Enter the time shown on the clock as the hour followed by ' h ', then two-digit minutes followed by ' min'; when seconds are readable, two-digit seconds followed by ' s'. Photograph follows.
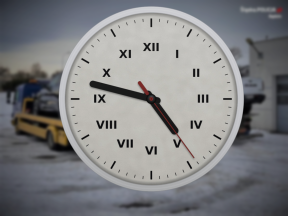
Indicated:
4 h 47 min 24 s
